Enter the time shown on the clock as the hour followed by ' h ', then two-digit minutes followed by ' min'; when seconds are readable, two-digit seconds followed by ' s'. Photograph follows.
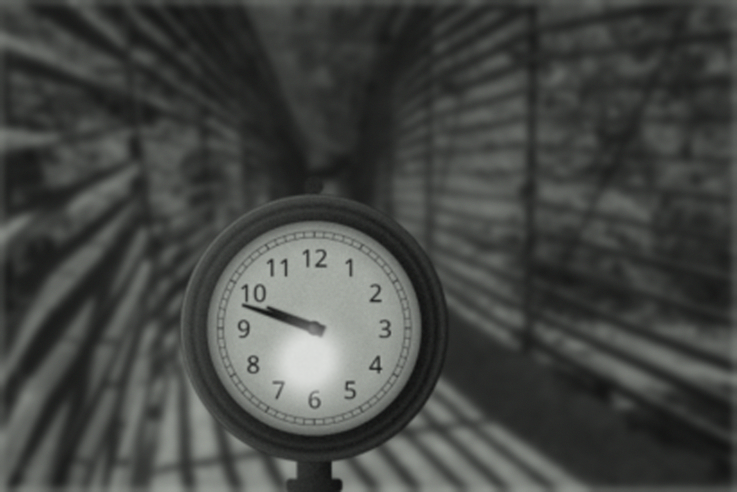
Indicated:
9 h 48 min
